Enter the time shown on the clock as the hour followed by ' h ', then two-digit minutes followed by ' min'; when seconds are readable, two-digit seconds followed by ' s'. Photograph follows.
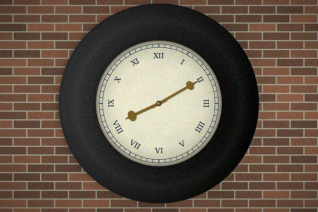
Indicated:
8 h 10 min
